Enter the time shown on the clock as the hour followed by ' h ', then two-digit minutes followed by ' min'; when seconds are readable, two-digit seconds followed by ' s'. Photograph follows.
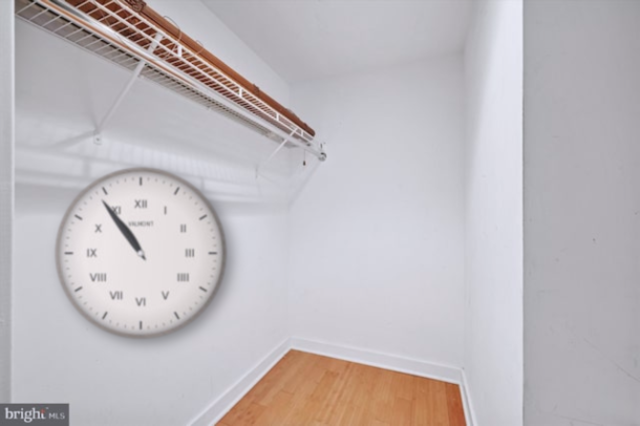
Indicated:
10 h 54 min
